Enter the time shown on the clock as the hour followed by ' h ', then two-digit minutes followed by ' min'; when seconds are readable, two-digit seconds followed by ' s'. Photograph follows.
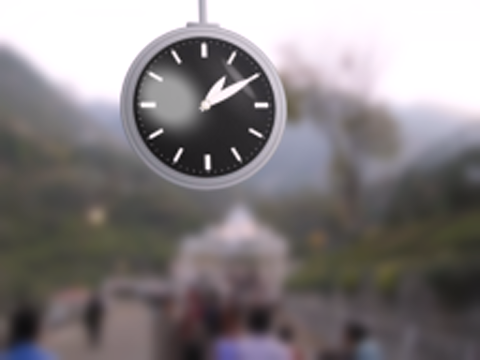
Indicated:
1 h 10 min
